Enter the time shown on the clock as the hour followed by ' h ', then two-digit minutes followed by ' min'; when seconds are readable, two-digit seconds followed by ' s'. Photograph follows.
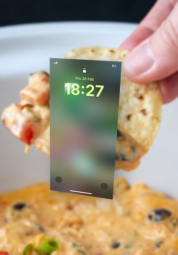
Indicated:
18 h 27 min
